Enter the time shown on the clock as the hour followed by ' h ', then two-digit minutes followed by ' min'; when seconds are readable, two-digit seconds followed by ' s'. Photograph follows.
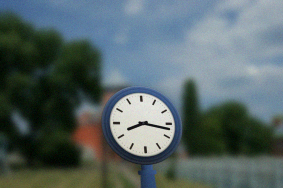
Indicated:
8 h 17 min
